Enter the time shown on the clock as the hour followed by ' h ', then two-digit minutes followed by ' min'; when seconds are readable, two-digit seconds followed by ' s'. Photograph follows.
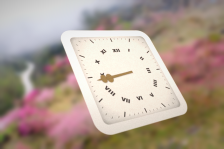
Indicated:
8 h 44 min
